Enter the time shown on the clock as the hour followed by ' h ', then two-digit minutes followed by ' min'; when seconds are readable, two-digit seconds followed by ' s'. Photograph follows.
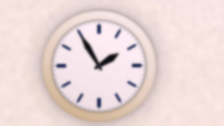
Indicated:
1 h 55 min
